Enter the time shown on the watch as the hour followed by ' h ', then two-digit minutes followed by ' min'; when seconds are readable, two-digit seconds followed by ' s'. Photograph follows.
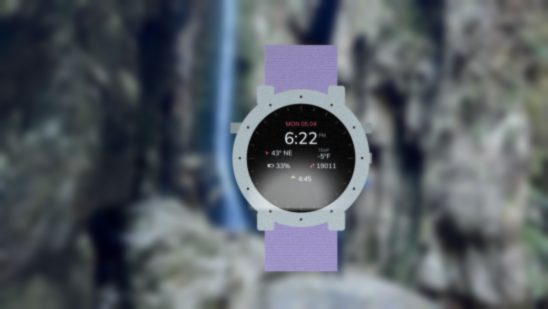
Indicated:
6 h 22 min
